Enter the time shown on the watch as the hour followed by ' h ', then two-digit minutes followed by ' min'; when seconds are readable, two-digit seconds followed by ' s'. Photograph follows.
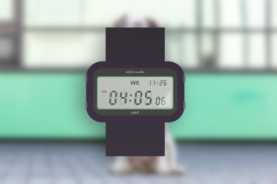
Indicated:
4 h 05 min 06 s
